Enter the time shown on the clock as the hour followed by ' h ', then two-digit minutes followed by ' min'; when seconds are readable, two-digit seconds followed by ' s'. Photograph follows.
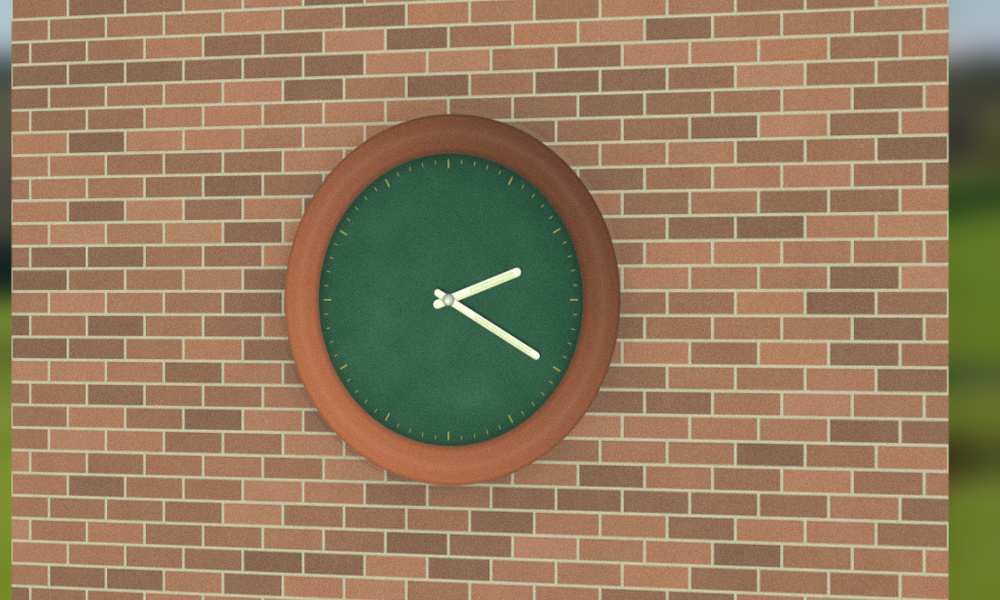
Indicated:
2 h 20 min
